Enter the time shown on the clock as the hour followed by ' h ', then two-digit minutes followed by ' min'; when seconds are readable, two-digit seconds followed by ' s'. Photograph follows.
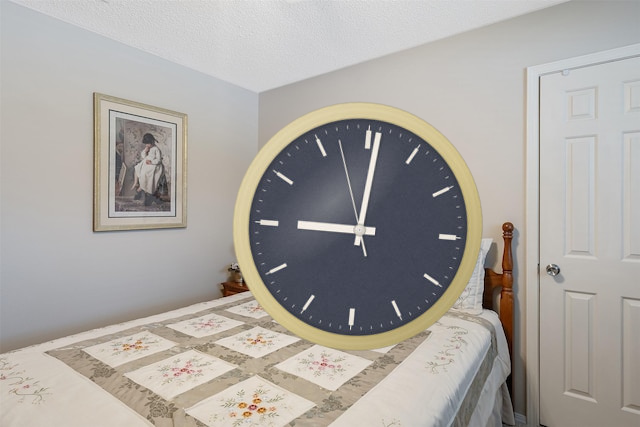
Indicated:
9 h 00 min 57 s
